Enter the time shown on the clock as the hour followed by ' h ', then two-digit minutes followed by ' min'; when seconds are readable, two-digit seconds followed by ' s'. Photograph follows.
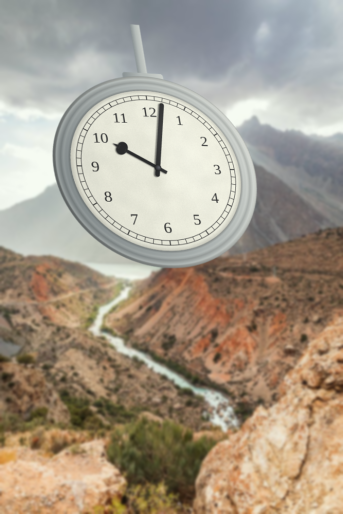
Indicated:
10 h 02 min
